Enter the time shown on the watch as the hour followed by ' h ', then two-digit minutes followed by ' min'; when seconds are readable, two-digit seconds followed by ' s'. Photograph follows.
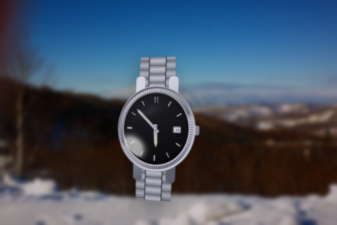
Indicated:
5 h 52 min
